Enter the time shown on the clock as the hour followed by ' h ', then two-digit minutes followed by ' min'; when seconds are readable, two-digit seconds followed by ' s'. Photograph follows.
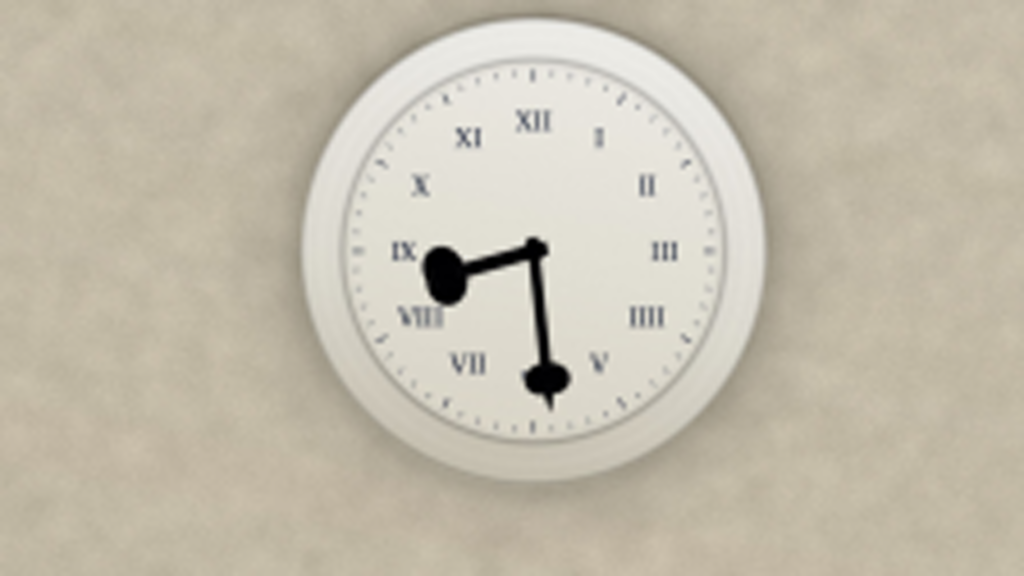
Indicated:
8 h 29 min
